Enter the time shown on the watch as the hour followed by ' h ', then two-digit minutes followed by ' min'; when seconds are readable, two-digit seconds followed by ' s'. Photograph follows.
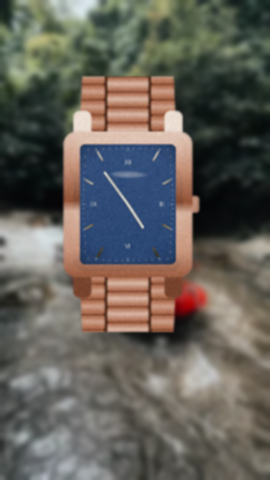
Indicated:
4 h 54 min
